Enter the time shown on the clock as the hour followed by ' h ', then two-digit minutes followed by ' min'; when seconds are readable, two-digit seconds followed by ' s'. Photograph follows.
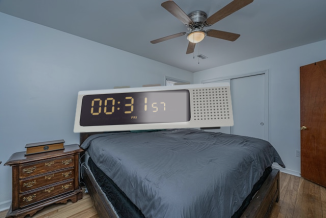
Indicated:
0 h 31 min 57 s
